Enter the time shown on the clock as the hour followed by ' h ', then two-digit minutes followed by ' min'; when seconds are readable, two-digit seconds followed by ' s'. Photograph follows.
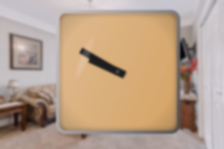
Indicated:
9 h 50 min
